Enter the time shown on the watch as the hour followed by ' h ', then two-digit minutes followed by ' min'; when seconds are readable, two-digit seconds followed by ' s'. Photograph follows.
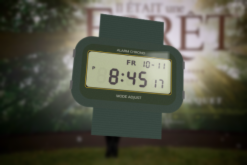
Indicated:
8 h 45 min 17 s
